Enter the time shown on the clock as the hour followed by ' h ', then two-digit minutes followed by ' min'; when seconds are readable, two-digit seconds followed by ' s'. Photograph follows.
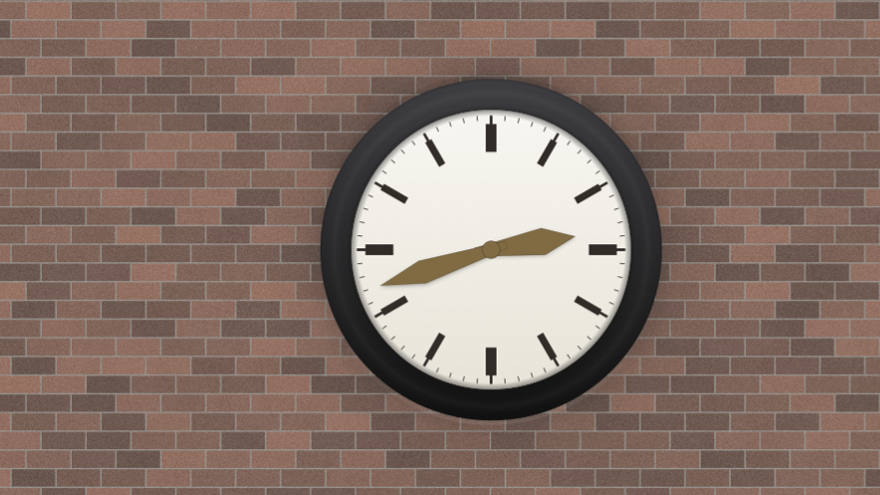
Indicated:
2 h 42 min
